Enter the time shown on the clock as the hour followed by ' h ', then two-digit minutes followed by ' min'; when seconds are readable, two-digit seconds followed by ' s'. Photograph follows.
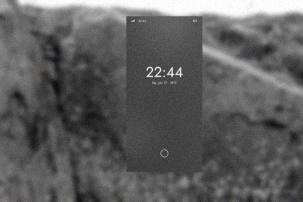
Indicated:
22 h 44 min
